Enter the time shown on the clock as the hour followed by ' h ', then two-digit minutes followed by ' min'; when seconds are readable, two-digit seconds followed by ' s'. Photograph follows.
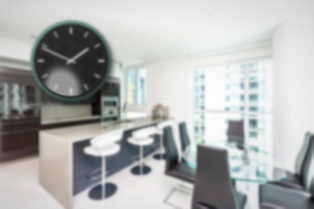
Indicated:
1 h 49 min
